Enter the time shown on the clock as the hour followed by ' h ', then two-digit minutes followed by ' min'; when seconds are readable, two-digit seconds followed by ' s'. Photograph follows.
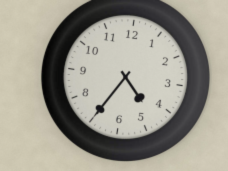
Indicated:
4 h 35 min
